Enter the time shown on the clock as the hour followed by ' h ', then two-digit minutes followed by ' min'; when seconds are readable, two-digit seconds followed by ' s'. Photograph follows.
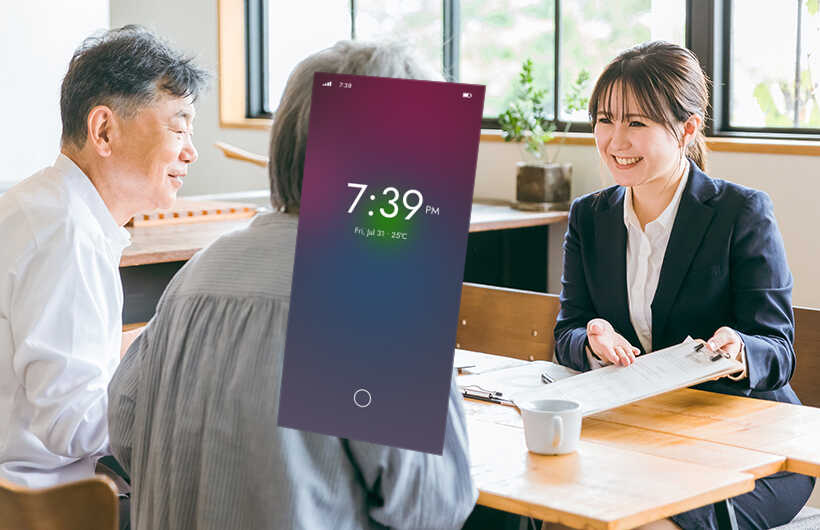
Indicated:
7 h 39 min
